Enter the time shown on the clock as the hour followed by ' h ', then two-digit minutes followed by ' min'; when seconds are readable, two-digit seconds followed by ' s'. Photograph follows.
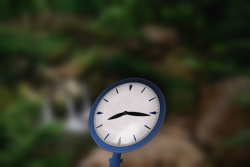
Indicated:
8 h 16 min
